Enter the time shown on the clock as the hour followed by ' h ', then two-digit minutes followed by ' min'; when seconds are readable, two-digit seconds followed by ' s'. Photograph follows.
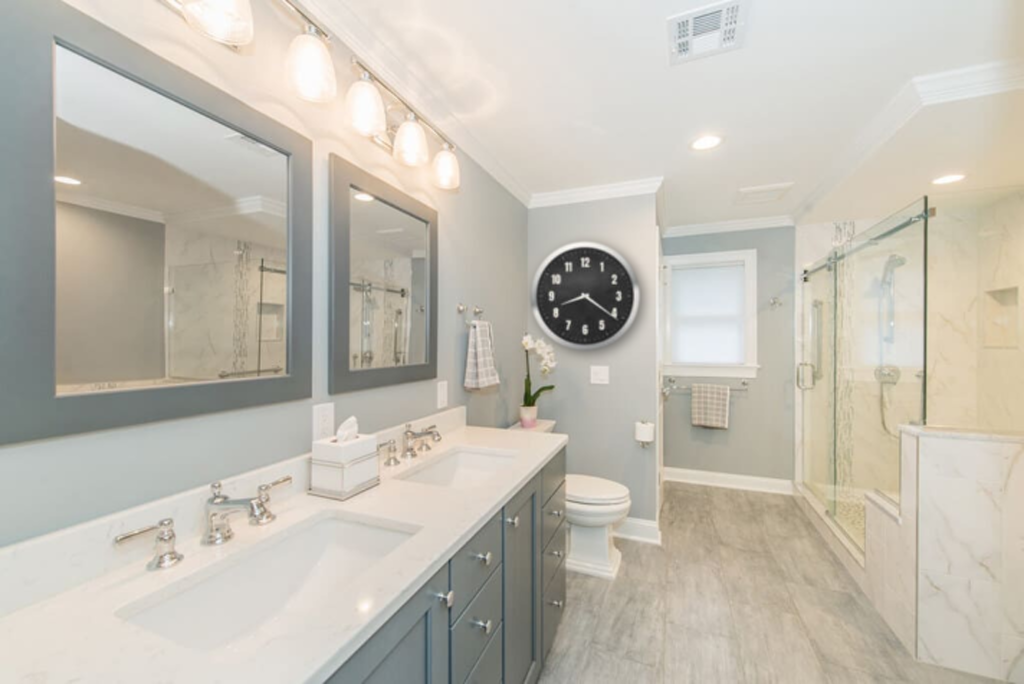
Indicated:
8 h 21 min
